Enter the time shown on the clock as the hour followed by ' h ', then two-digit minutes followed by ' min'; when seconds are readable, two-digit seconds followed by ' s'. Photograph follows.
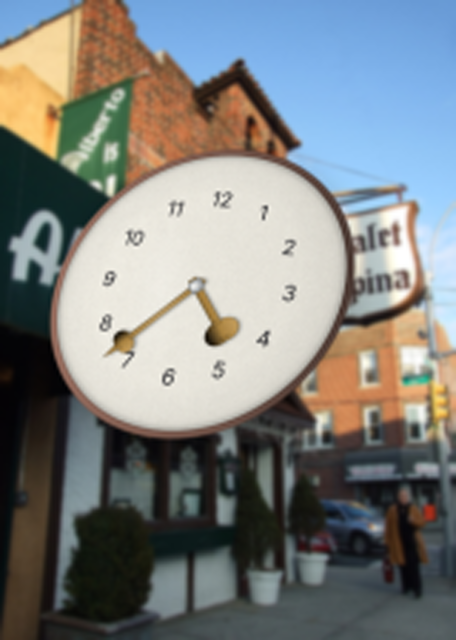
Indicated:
4 h 37 min
